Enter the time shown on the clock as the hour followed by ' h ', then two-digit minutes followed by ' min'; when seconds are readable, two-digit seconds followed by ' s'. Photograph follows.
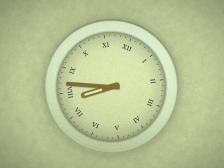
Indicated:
7 h 42 min
